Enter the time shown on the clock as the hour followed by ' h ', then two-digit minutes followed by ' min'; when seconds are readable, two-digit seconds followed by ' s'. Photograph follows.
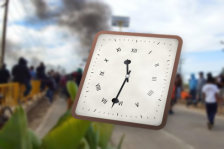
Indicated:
11 h 32 min
